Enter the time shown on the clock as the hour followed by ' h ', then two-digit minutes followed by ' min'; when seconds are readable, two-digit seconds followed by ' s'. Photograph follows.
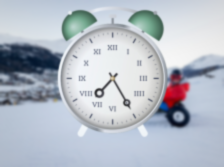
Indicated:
7 h 25 min
